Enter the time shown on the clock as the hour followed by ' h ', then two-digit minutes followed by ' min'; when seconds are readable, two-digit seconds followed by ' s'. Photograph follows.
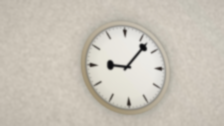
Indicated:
9 h 07 min
